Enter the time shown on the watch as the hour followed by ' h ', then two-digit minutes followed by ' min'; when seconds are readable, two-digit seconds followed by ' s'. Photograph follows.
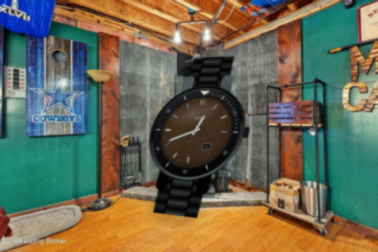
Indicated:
12 h 41 min
